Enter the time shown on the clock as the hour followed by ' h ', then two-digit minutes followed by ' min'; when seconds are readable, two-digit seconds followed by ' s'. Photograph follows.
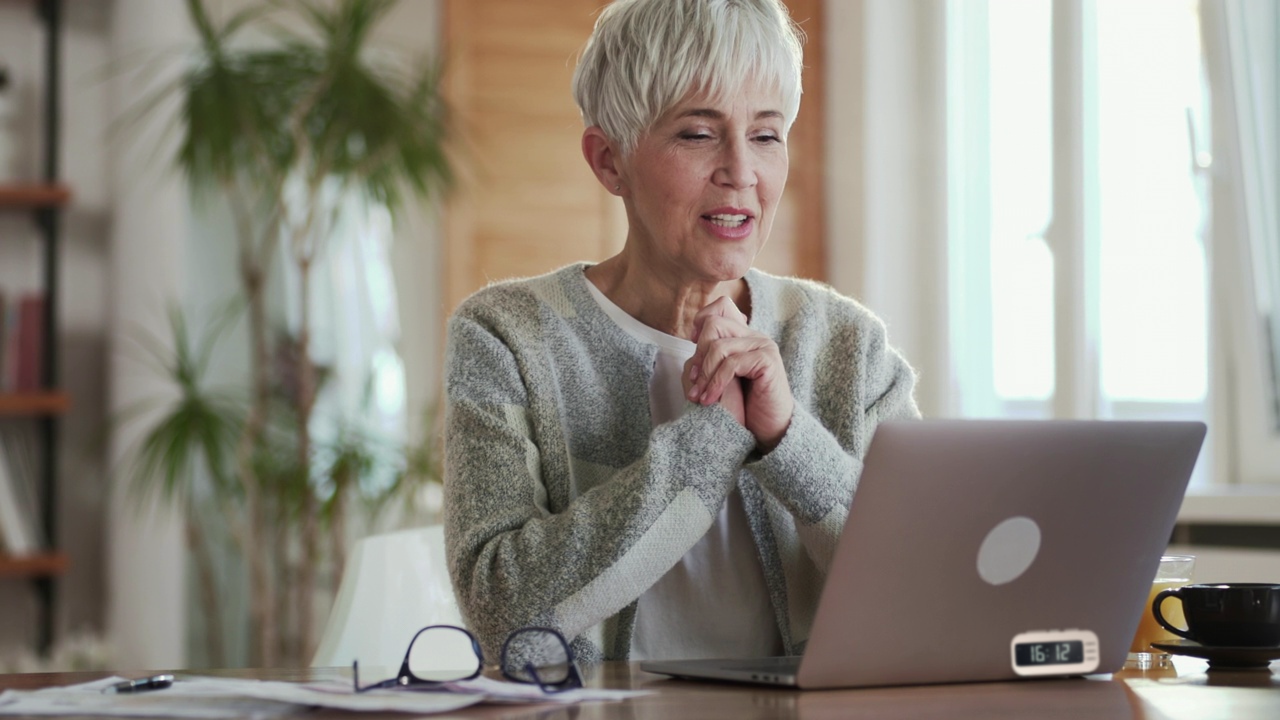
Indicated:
16 h 12 min
